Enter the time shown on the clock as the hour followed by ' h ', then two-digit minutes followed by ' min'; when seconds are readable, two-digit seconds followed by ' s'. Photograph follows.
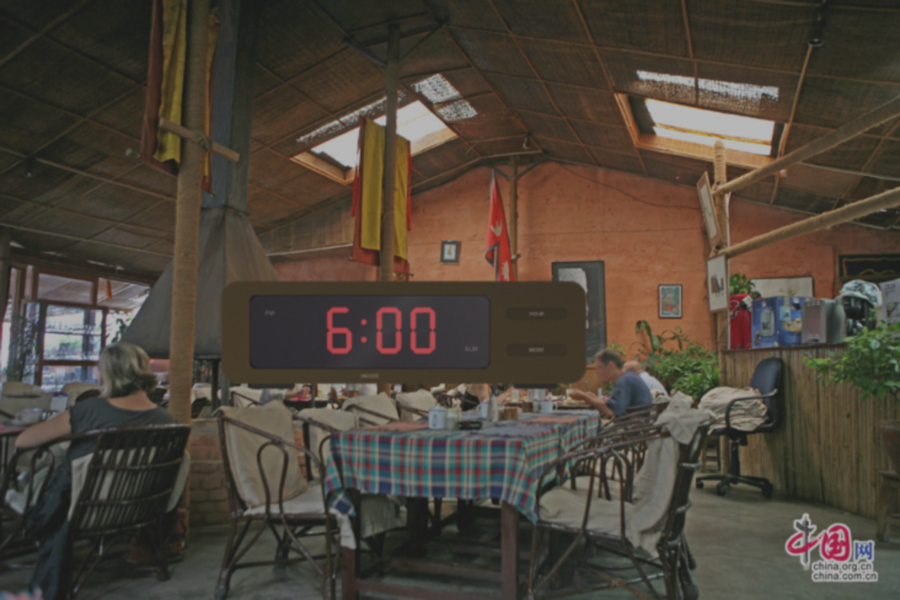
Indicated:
6 h 00 min
